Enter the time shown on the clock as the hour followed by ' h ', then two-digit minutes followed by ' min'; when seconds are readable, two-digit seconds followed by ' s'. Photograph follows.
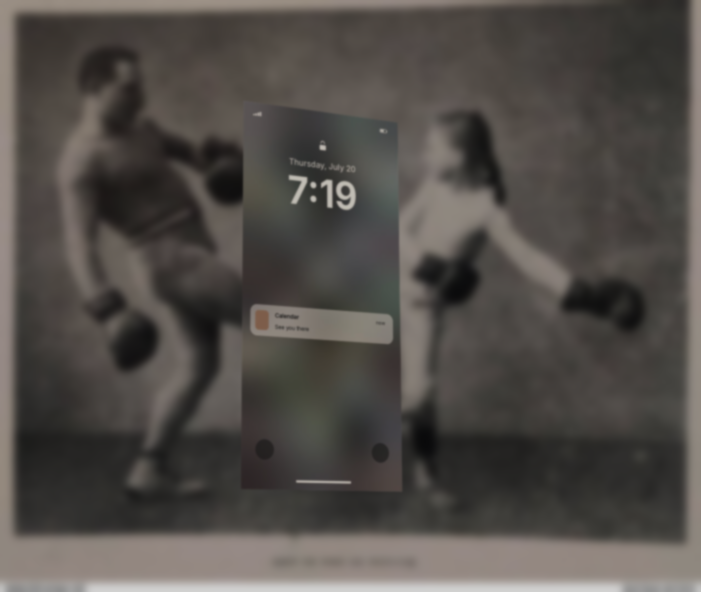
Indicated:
7 h 19 min
